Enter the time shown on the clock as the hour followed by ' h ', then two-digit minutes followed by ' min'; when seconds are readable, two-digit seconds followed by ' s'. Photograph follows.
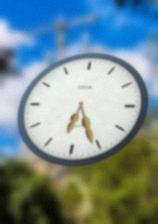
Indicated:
6 h 26 min
